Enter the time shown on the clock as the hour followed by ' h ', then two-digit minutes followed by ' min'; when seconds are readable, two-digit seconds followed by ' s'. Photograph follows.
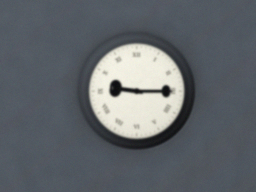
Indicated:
9 h 15 min
